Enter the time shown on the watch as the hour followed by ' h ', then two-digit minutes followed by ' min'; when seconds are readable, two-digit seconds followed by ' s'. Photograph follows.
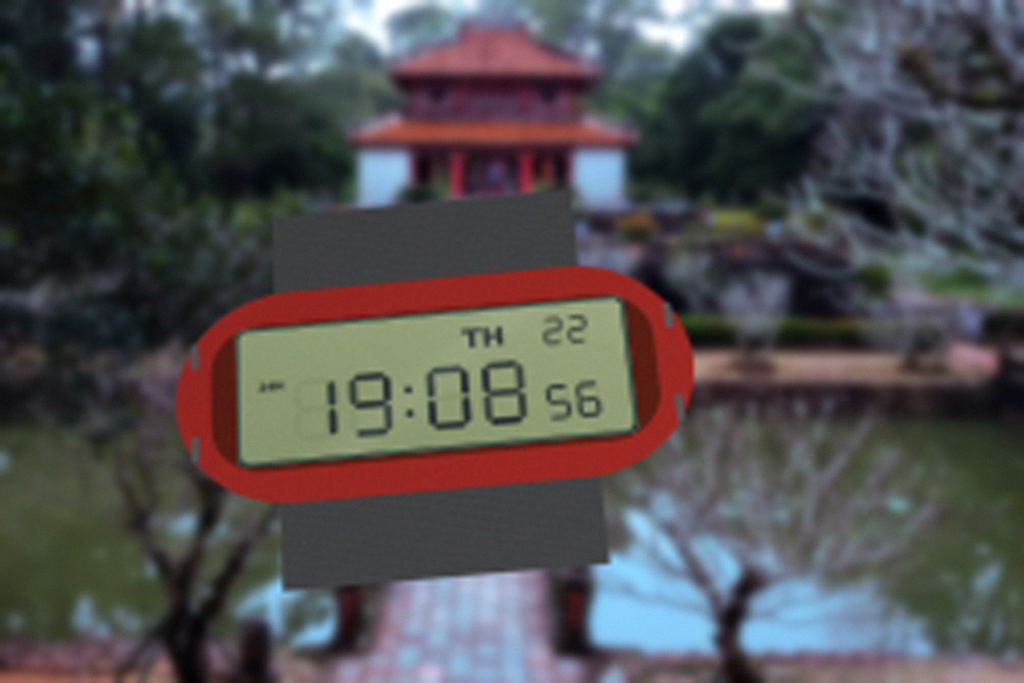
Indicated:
19 h 08 min 56 s
